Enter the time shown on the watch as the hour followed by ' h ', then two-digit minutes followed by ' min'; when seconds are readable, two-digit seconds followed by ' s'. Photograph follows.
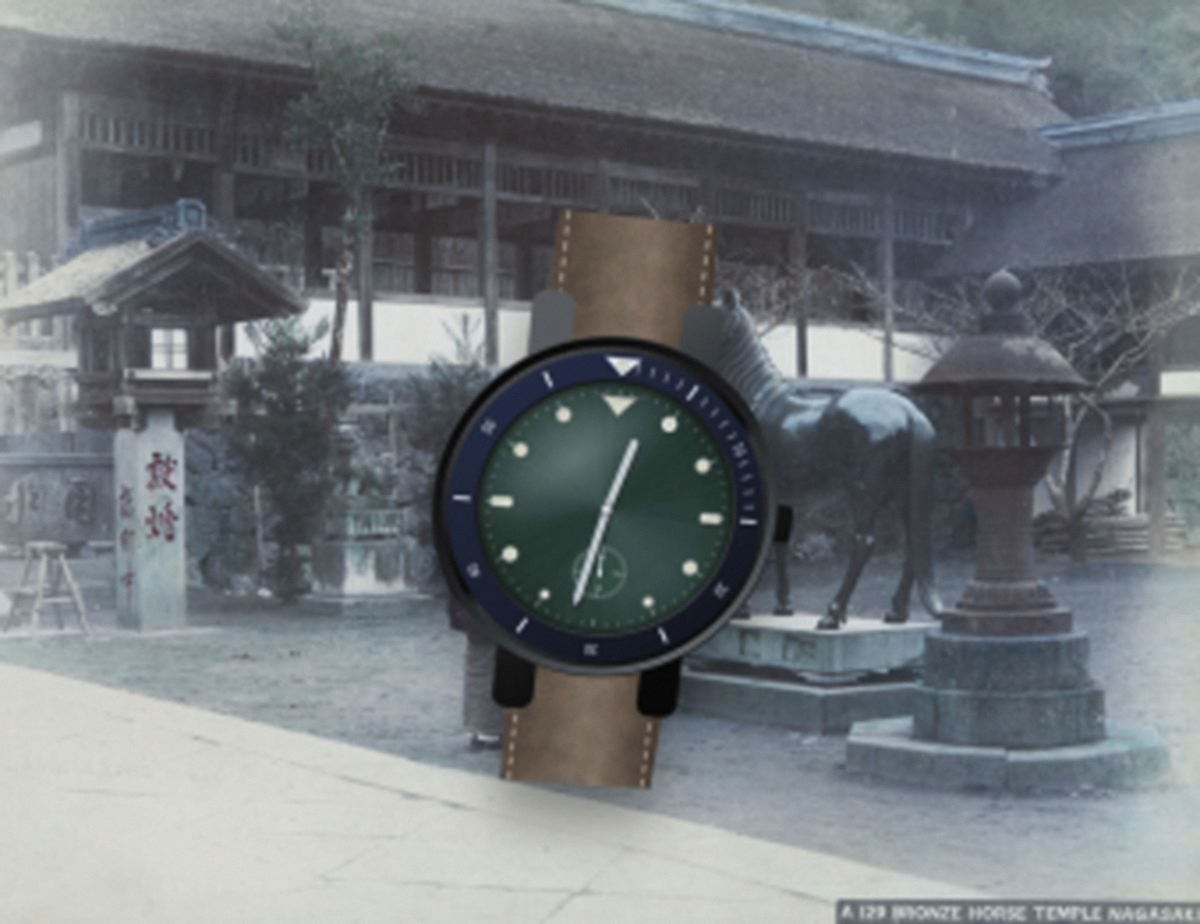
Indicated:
12 h 32 min
